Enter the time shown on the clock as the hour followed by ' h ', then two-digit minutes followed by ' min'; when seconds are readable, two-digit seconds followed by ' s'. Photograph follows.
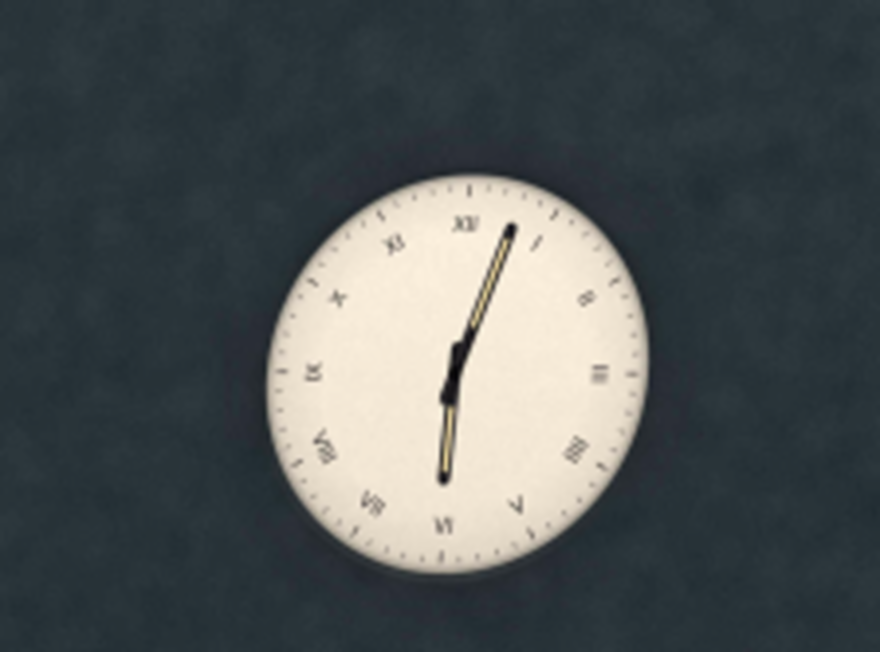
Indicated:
6 h 03 min
